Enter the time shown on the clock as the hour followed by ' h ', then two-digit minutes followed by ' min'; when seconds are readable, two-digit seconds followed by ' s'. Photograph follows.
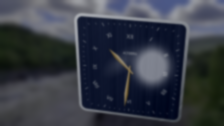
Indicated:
10 h 31 min
